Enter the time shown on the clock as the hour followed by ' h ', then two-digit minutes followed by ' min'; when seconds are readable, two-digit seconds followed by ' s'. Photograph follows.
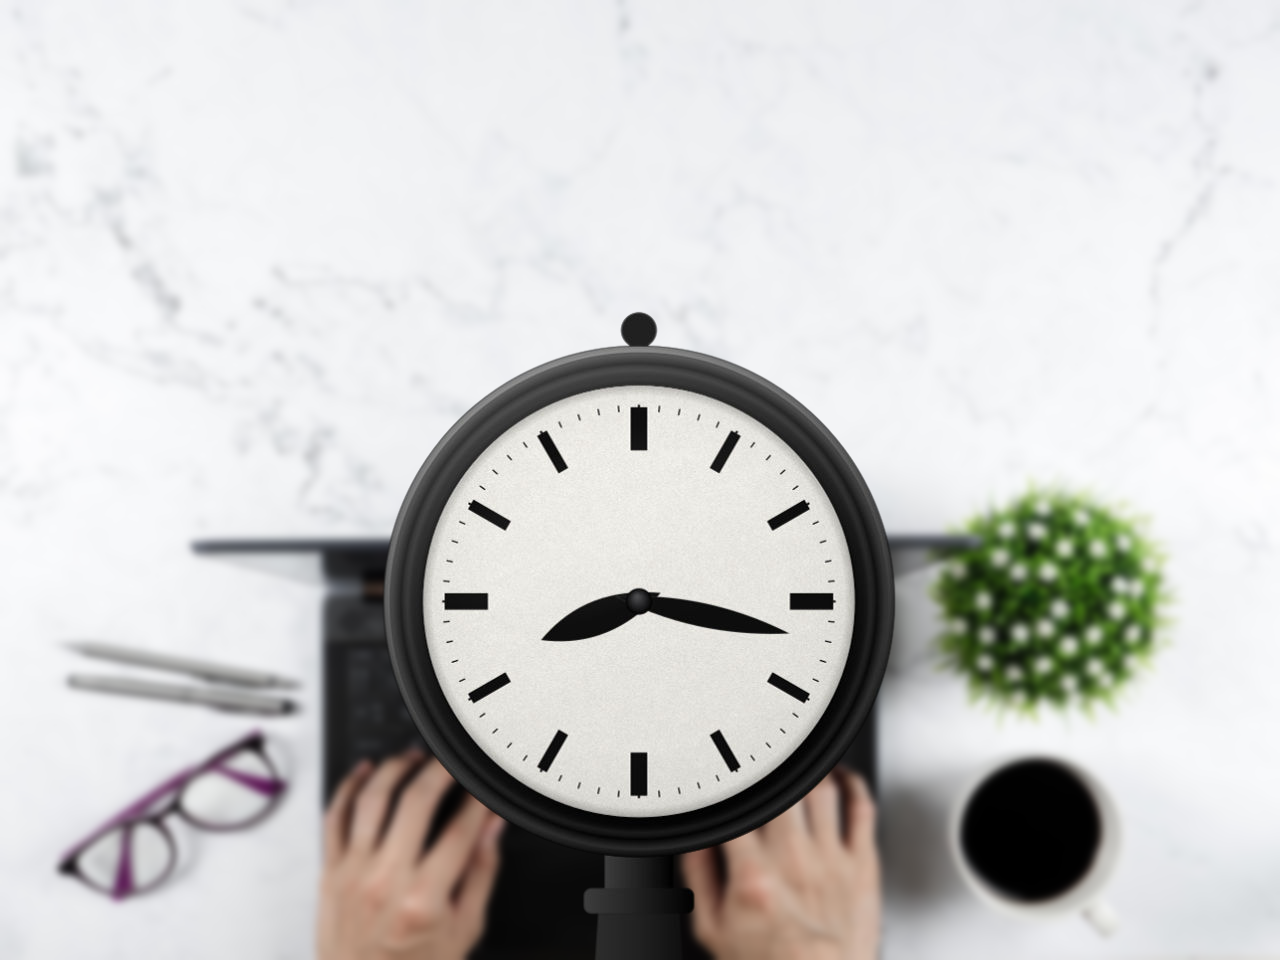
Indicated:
8 h 17 min
